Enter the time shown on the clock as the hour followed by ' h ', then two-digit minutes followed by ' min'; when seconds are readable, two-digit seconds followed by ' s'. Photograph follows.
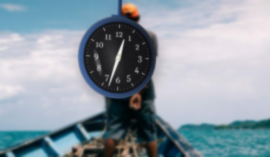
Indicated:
12 h 33 min
